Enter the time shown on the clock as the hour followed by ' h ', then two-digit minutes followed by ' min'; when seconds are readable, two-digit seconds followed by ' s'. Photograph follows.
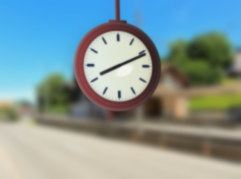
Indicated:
8 h 11 min
